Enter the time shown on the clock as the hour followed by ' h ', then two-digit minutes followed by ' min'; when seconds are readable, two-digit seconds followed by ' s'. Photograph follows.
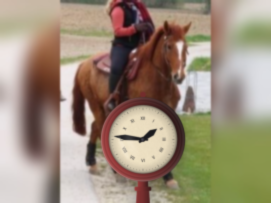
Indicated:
1 h 46 min
